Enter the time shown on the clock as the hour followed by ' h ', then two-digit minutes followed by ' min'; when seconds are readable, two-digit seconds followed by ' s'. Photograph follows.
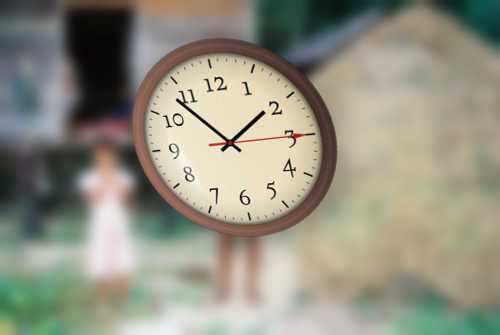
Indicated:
1 h 53 min 15 s
